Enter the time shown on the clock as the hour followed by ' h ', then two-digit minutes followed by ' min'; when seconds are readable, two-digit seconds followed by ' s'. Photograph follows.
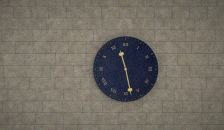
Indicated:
11 h 28 min
